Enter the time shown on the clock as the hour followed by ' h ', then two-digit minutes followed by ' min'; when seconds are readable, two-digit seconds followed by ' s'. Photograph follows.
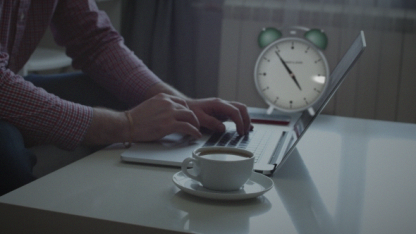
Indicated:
4 h 54 min
